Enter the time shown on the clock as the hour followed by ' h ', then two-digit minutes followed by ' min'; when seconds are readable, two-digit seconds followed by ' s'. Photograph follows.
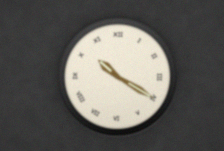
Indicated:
10 h 20 min
